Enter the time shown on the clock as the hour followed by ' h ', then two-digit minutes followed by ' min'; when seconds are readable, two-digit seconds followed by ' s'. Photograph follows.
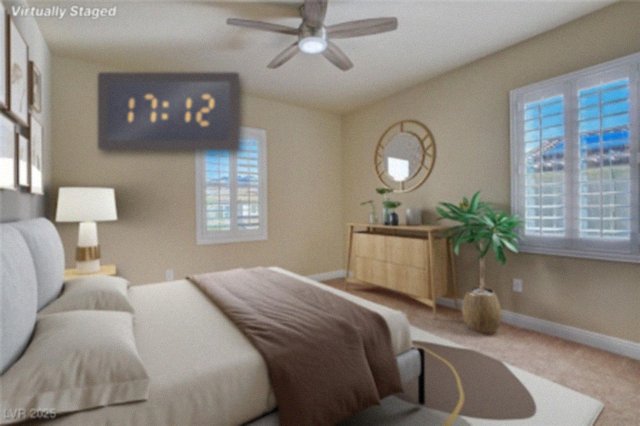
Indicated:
17 h 12 min
